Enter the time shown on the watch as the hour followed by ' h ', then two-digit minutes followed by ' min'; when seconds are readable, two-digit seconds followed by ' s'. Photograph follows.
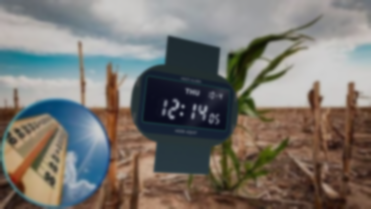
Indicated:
12 h 14 min
